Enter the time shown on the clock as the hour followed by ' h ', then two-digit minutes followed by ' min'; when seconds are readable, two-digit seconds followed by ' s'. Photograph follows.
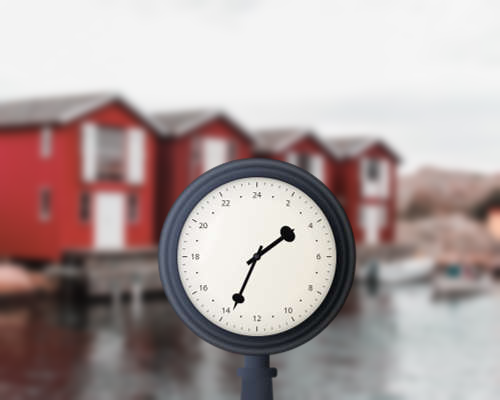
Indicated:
3 h 34 min
